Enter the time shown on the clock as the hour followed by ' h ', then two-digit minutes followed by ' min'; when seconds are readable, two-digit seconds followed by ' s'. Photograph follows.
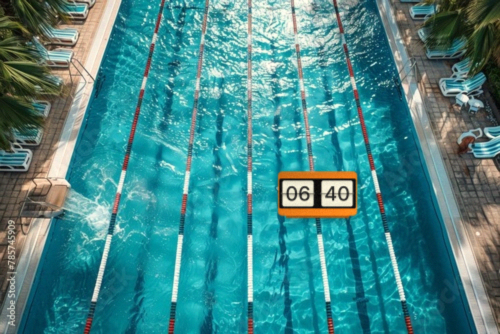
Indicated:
6 h 40 min
